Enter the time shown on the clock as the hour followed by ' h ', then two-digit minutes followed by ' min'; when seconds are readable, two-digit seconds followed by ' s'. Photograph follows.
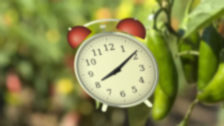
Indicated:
8 h 09 min
